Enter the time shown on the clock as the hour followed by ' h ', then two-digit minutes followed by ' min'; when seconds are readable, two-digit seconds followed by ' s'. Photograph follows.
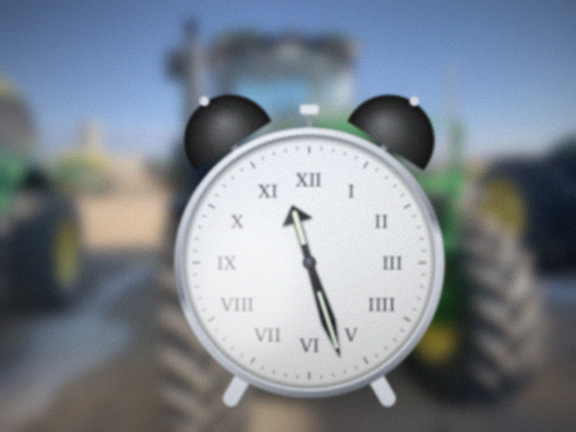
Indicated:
11 h 27 min
